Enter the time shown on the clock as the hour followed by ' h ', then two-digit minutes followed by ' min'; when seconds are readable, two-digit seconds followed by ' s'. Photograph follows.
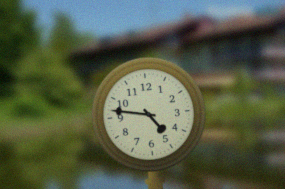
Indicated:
4 h 47 min
